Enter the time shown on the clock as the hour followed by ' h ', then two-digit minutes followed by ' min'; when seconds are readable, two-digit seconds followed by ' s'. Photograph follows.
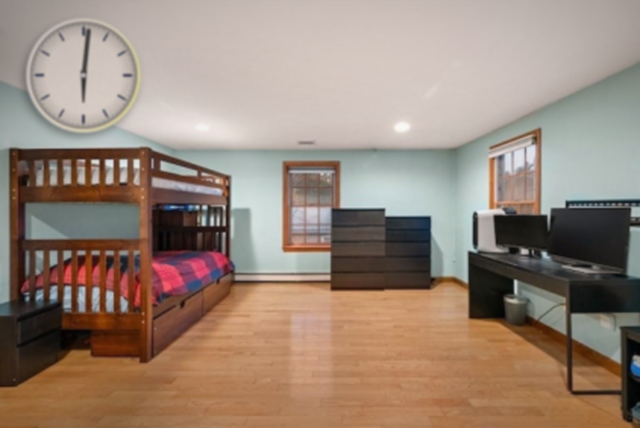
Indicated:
6 h 01 min
